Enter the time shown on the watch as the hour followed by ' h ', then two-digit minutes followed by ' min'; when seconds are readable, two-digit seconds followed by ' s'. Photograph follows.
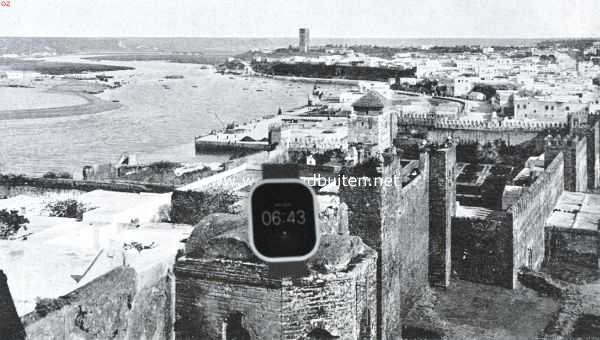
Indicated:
6 h 43 min
